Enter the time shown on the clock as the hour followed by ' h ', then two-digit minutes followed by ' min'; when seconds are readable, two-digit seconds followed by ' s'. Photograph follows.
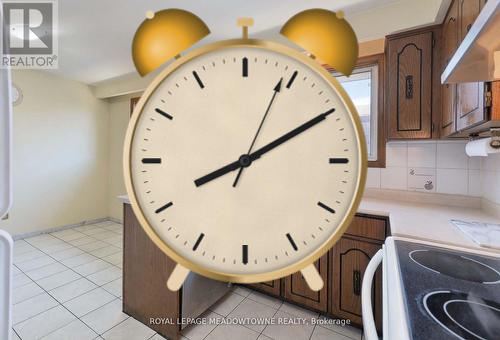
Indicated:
8 h 10 min 04 s
